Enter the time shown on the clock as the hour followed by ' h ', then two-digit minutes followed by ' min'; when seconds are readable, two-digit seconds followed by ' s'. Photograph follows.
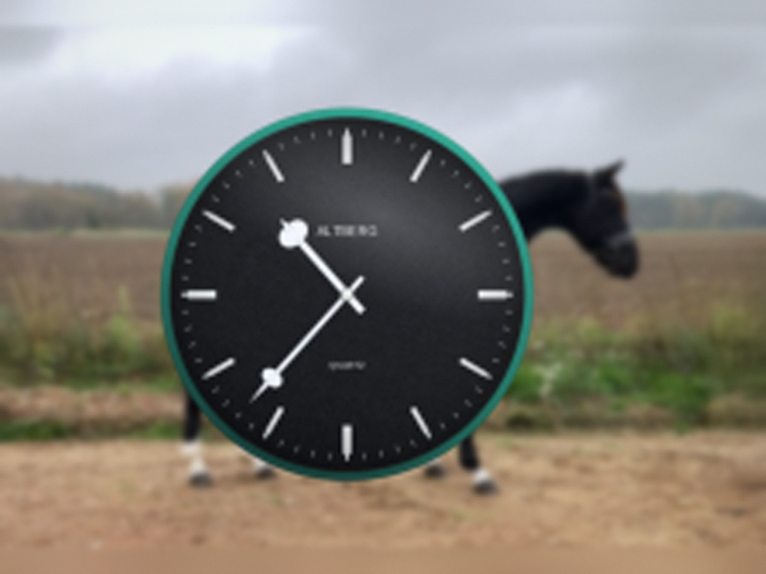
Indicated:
10 h 37 min
